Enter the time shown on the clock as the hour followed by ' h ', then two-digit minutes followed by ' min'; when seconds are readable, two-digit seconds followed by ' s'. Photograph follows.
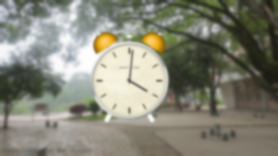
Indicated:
4 h 01 min
